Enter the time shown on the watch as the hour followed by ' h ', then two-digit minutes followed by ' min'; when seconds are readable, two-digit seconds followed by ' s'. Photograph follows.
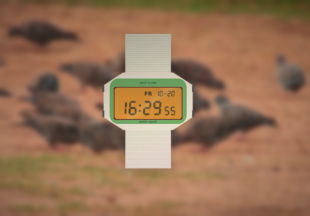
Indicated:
16 h 29 min 55 s
